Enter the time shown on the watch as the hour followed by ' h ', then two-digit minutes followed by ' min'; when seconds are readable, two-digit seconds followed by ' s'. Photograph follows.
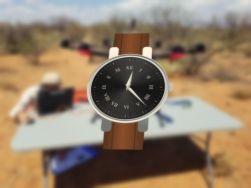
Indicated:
12 h 23 min
